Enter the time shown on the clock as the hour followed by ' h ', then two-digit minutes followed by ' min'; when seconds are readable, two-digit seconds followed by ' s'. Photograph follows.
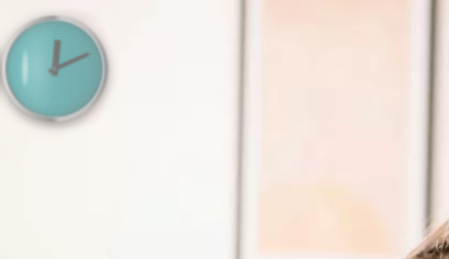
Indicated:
12 h 11 min
